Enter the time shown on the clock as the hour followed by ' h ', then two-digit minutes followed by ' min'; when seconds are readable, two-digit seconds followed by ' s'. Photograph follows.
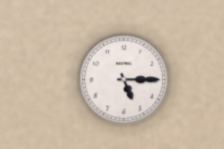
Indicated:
5 h 15 min
